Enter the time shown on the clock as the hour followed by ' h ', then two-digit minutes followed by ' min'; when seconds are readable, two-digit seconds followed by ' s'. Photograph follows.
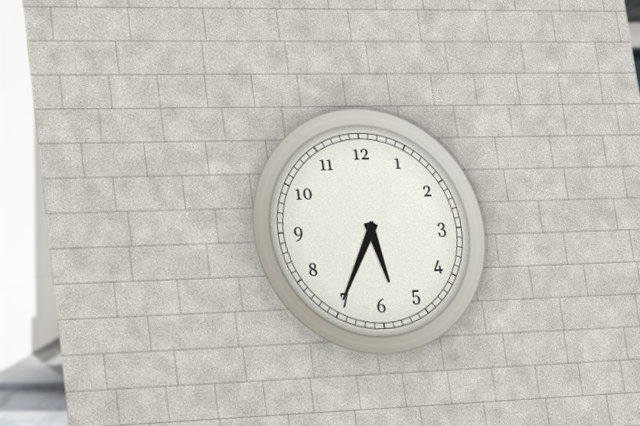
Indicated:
5 h 35 min
